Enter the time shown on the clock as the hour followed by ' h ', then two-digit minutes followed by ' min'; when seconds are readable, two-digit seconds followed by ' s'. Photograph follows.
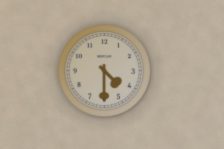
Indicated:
4 h 30 min
